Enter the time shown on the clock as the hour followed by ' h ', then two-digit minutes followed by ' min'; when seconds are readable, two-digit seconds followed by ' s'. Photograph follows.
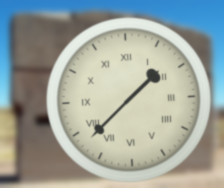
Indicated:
1 h 38 min
